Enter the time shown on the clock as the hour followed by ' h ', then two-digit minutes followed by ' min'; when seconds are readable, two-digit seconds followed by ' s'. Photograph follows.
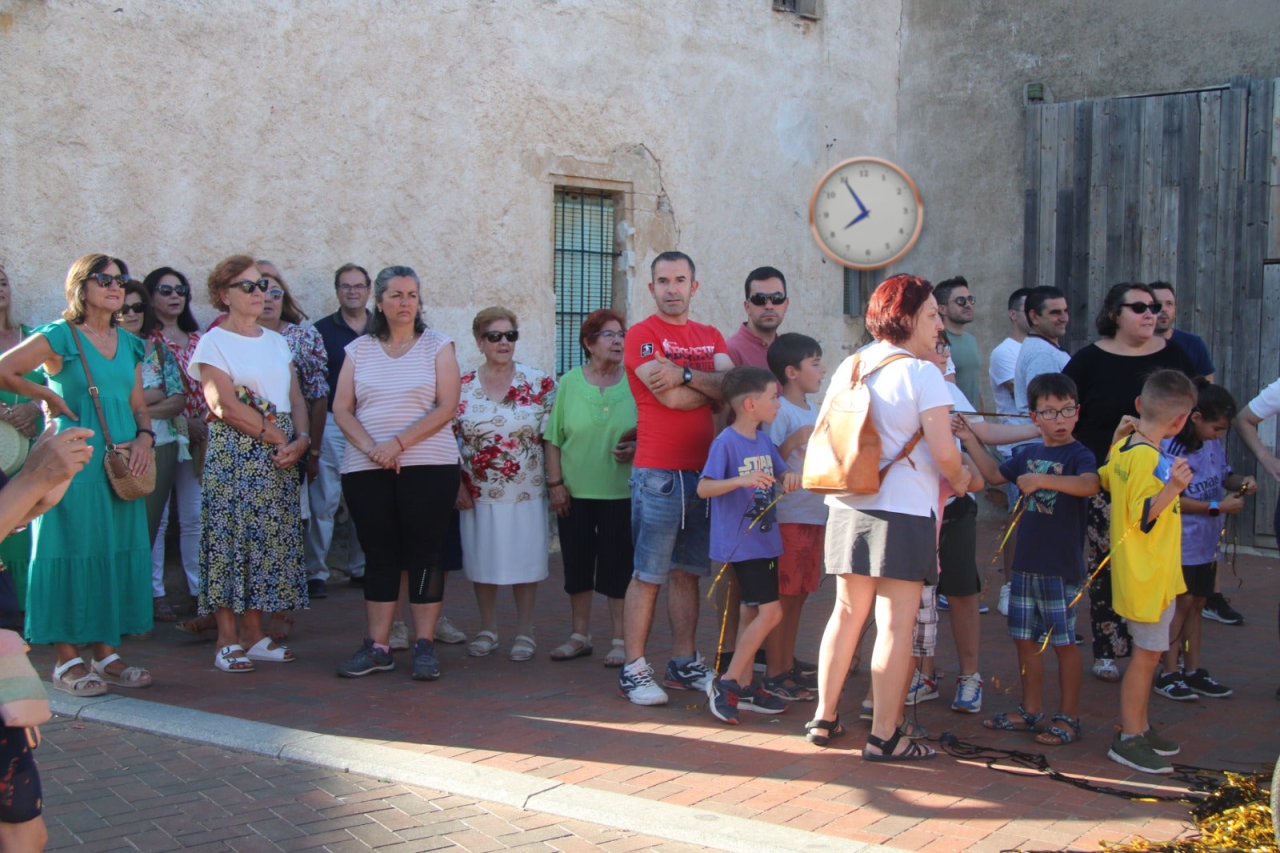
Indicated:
7 h 55 min
